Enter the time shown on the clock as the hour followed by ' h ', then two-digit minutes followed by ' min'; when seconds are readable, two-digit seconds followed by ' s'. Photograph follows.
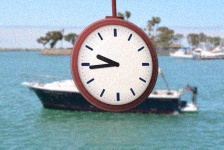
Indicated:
9 h 44 min
